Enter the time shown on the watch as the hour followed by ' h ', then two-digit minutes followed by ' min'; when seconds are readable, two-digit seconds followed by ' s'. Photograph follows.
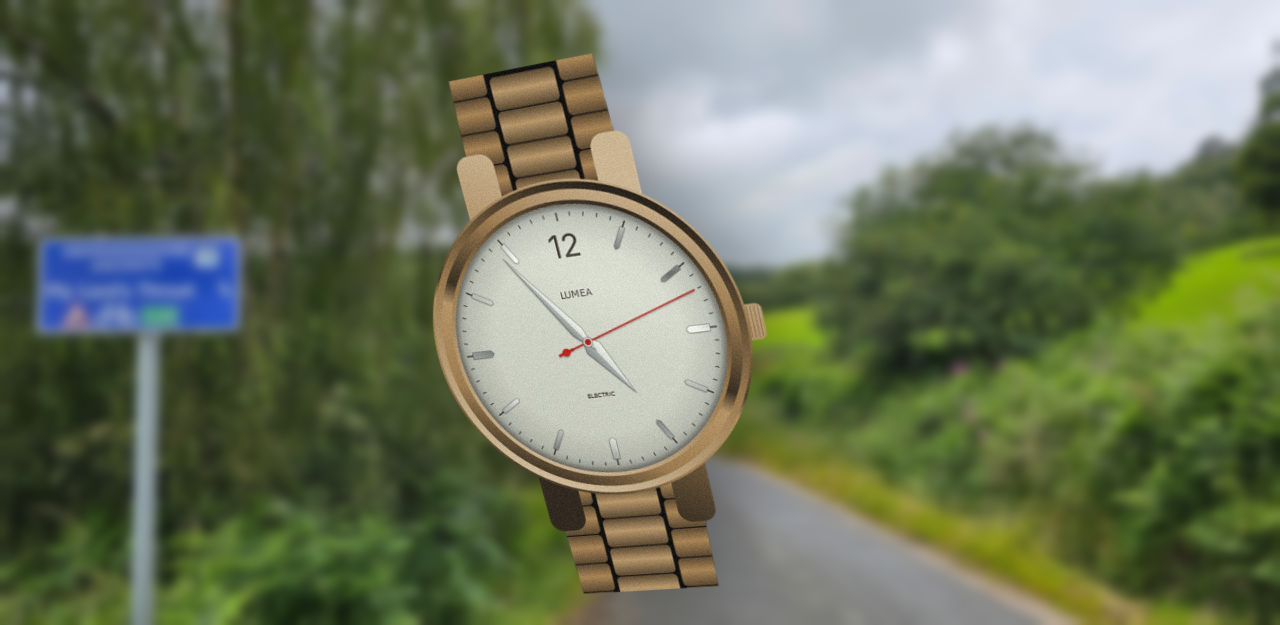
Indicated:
4 h 54 min 12 s
